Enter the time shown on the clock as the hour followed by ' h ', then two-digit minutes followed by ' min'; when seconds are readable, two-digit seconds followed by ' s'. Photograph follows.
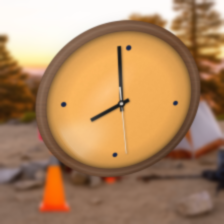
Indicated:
7 h 58 min 28 s
